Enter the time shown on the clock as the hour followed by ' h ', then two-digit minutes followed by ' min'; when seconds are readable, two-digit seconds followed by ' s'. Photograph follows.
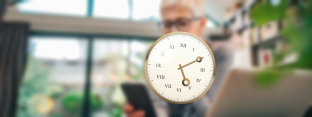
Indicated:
5 h 10 min
